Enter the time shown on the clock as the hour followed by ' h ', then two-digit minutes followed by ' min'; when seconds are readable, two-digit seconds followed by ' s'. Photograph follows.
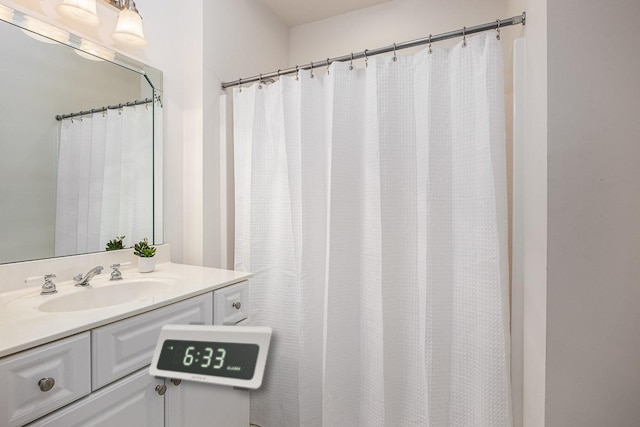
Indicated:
6 h 33 min
